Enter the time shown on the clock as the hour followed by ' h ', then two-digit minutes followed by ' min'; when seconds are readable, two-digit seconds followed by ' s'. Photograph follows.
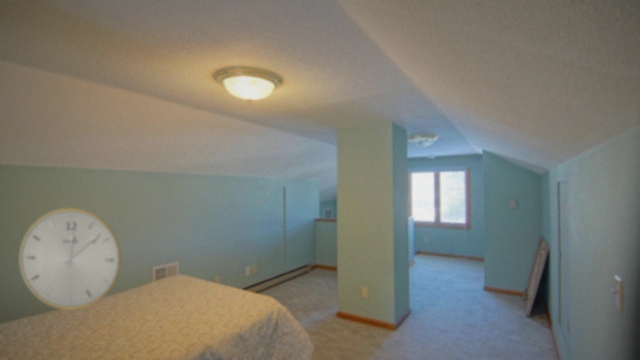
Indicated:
12 h 08 min
